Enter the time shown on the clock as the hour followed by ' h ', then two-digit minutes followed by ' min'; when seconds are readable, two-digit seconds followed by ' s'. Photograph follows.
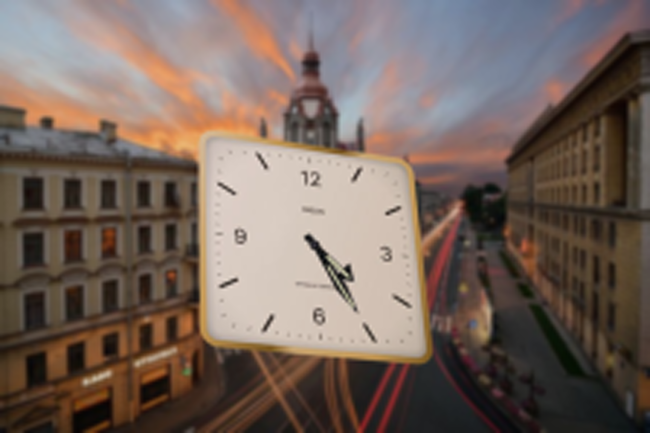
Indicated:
4 h 25 min
